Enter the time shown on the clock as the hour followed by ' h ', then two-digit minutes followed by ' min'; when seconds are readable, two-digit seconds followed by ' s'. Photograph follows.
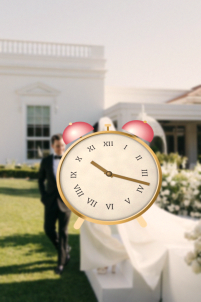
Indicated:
10 h 18 min
